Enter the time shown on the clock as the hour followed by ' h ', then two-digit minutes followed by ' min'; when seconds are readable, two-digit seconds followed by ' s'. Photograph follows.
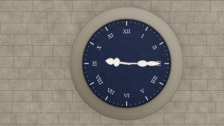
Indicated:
9 h 15 min
